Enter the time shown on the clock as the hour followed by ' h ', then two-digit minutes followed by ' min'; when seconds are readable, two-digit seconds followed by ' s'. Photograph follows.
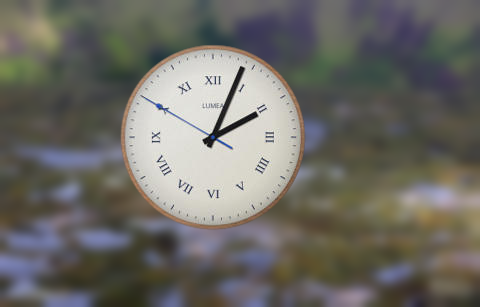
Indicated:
2 h 03 min 50 s
